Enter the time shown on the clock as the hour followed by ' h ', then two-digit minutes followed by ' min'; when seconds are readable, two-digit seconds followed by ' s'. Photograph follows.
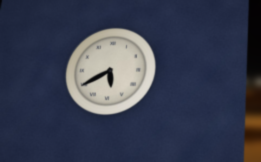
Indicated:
5 h 40 min
